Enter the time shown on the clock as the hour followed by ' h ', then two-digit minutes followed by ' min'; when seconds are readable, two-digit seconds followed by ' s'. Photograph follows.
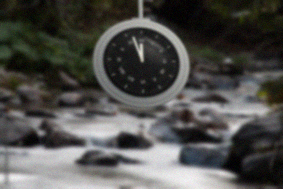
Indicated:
11 h 57 min
